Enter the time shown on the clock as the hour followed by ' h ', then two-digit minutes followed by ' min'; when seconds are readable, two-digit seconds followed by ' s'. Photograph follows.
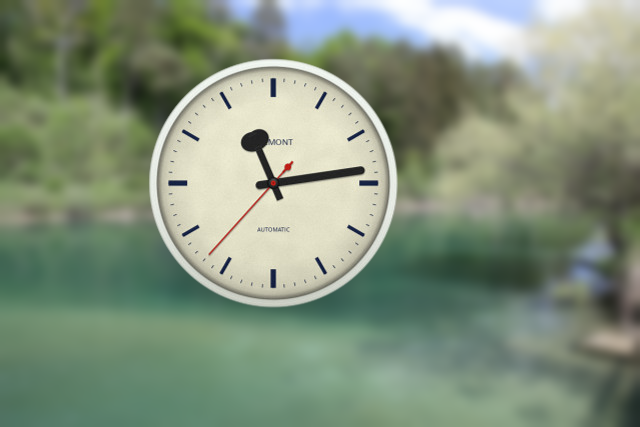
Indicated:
11 h 13 min 37 s
